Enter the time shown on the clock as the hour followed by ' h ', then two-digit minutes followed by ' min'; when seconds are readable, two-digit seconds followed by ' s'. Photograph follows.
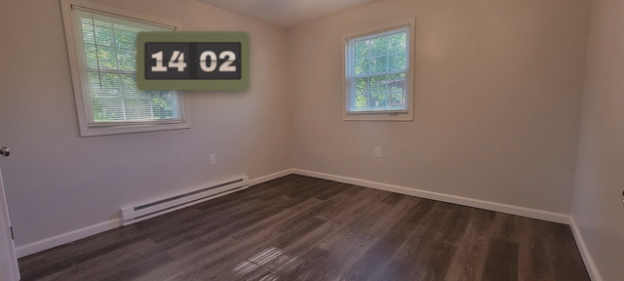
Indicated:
14 h 02 min
